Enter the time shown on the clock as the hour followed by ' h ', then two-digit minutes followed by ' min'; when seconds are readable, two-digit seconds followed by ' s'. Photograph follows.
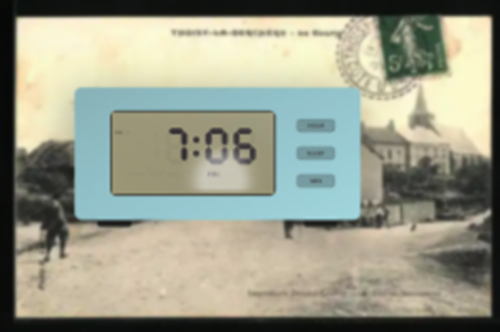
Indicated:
7 h 06 min
